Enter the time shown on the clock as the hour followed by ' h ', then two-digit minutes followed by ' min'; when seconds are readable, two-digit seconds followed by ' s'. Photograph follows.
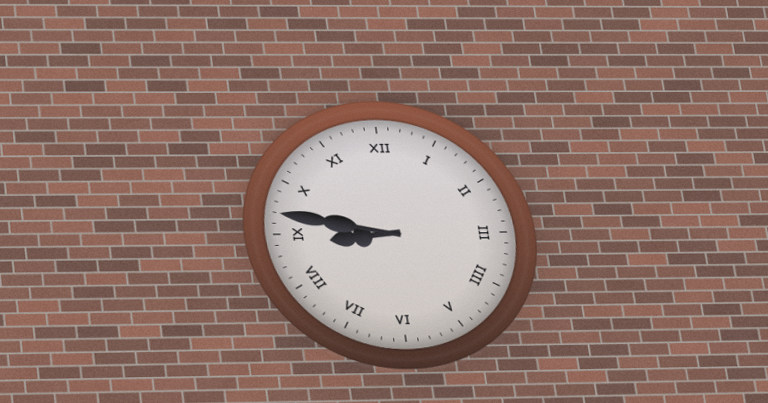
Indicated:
8 h 47 min
